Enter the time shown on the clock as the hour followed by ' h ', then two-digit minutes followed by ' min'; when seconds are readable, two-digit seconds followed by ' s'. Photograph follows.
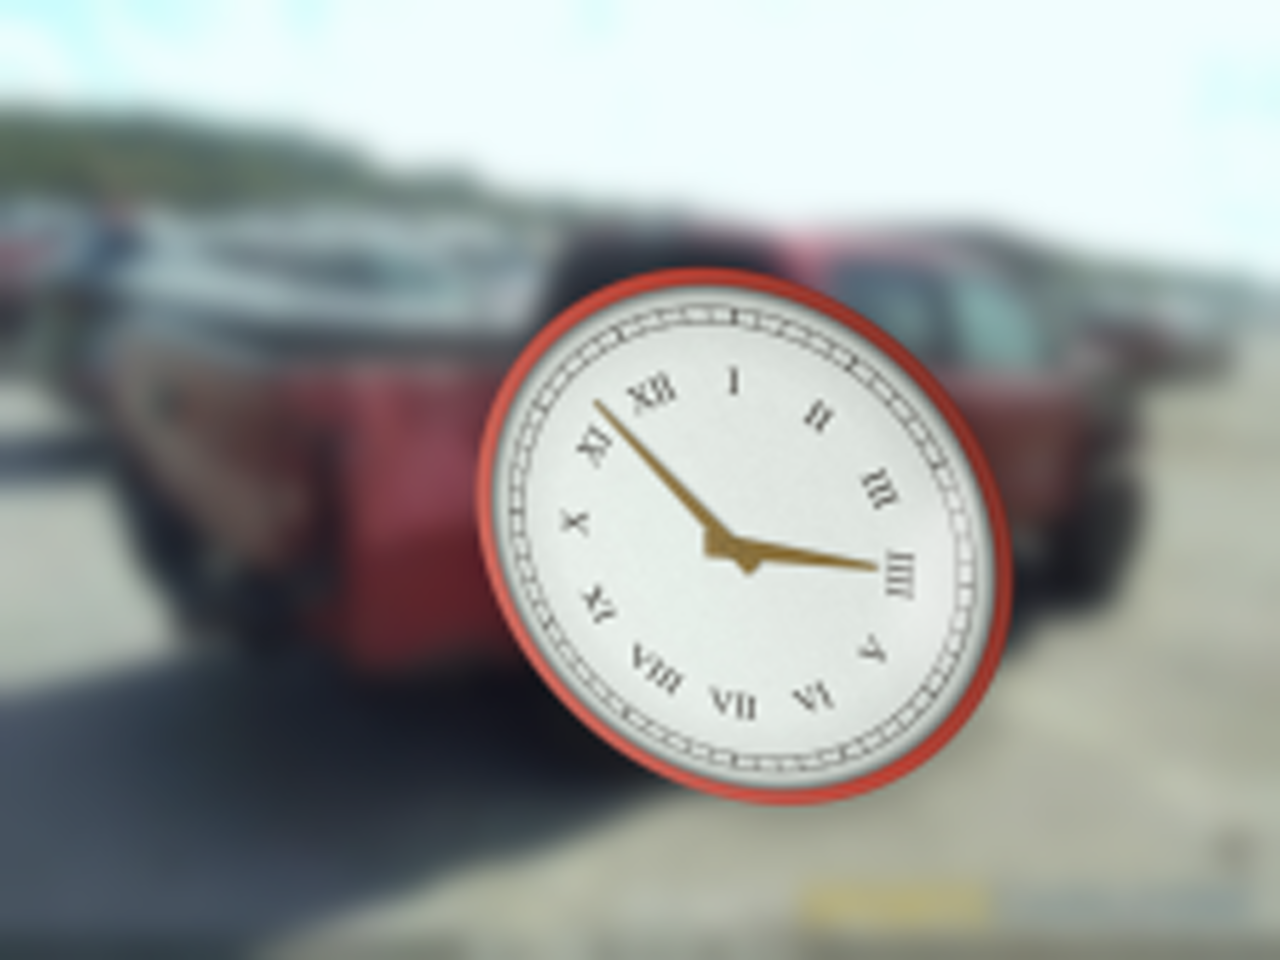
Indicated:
3 h 57 min
